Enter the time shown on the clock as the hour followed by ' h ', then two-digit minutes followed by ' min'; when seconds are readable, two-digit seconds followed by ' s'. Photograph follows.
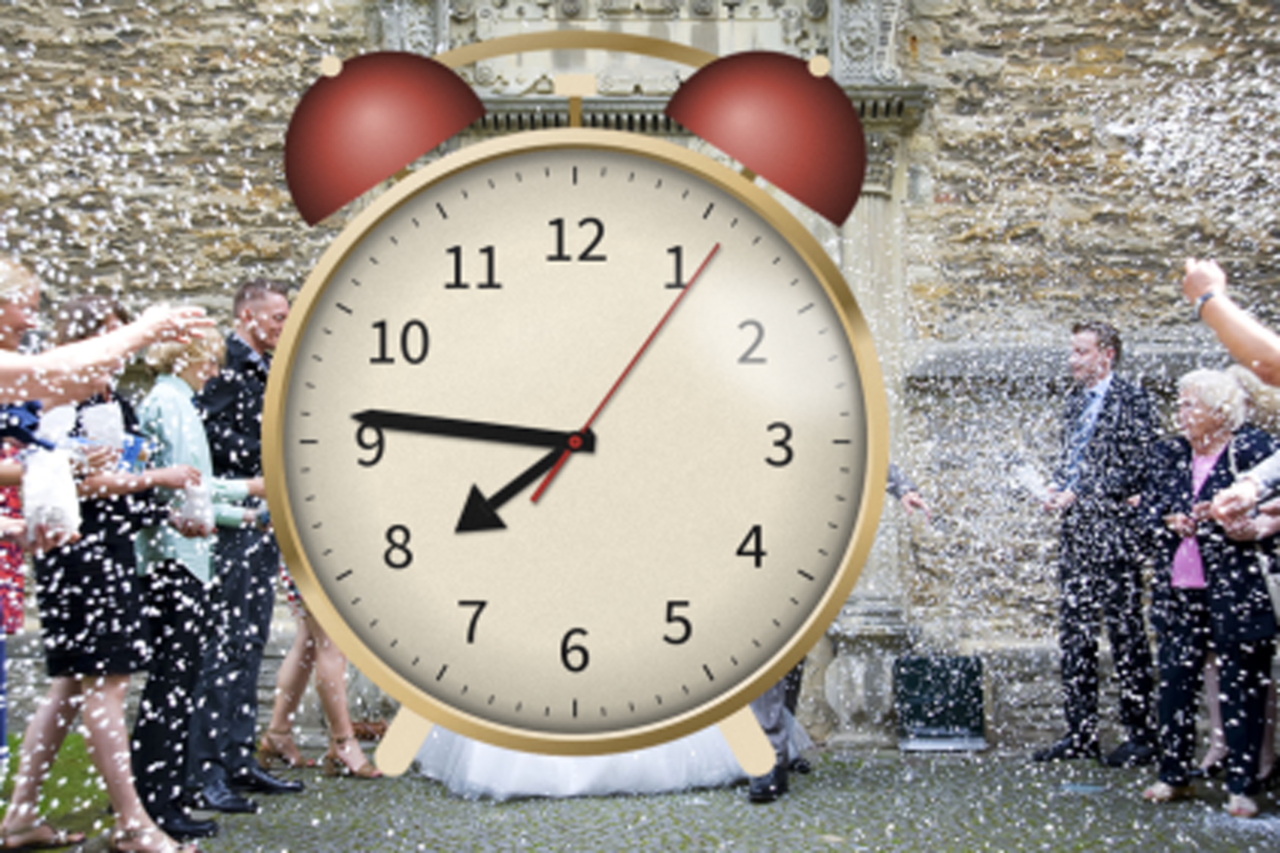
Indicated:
7 h 46 min 06 s
